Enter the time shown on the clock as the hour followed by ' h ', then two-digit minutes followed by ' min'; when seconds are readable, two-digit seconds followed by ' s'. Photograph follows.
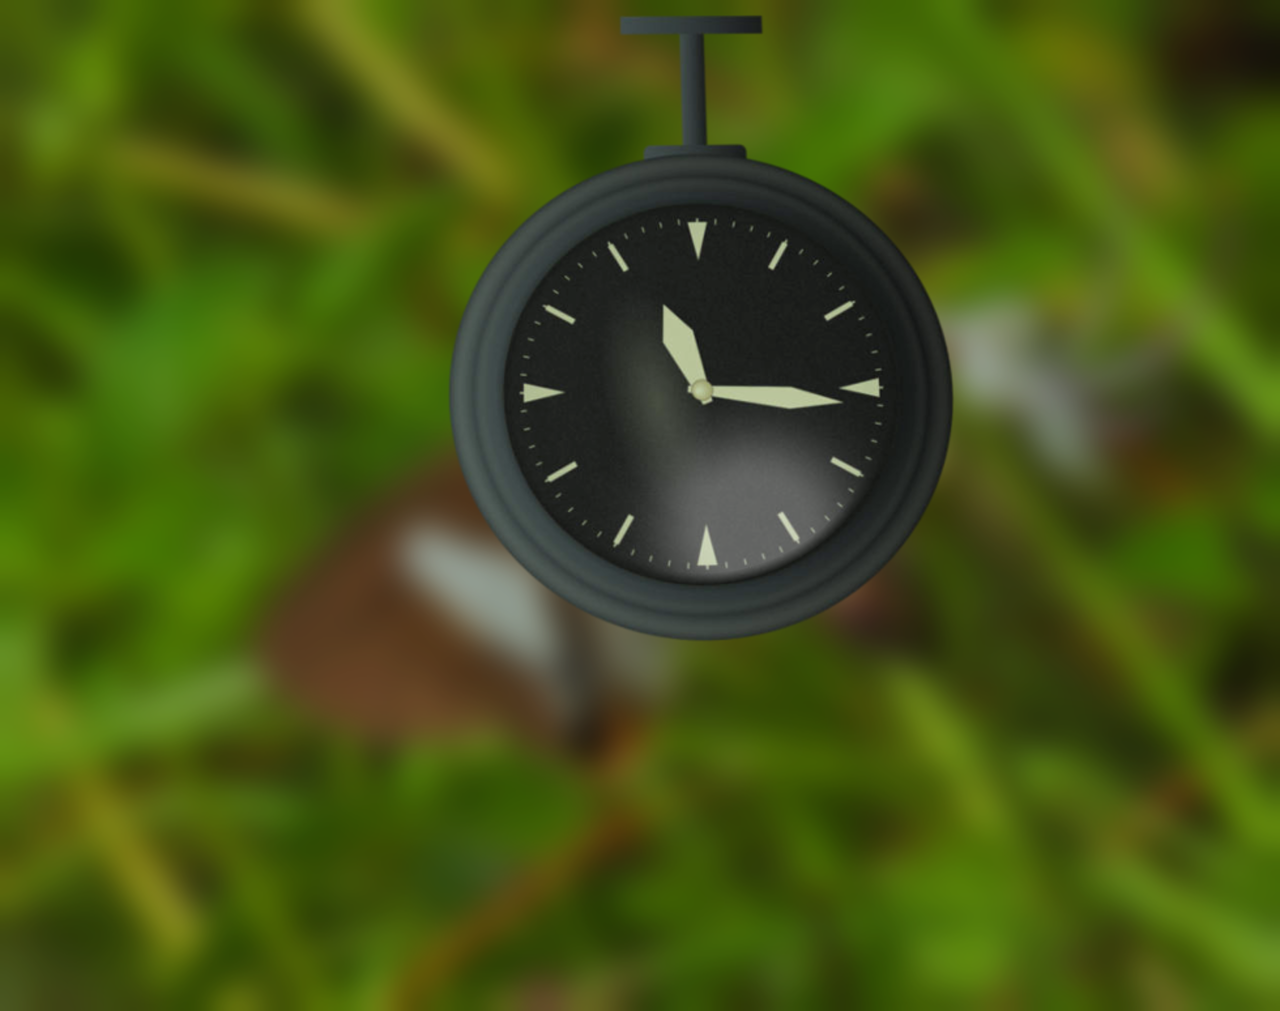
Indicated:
11 h 16 min
